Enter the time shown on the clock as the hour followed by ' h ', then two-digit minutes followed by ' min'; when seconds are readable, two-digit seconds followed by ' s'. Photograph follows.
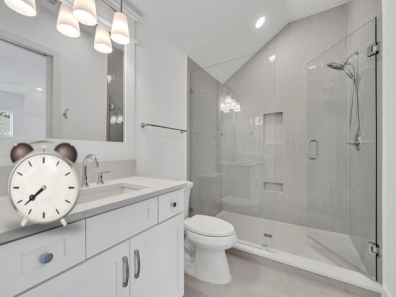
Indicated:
7 h 38 min
